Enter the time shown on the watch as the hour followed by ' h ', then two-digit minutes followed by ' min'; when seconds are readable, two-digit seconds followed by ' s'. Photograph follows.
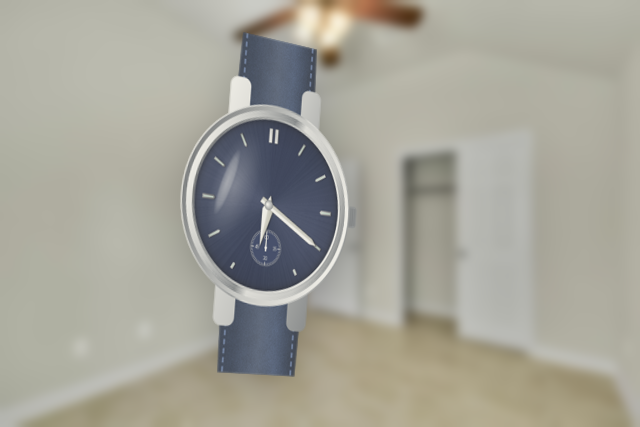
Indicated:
6 h 20 min
